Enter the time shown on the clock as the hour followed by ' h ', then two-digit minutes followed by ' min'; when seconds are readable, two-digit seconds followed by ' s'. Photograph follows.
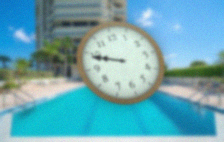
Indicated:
9 h 49 min
